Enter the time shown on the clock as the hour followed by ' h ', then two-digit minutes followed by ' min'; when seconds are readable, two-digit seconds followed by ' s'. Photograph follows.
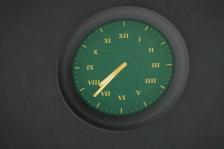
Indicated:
7 h 37 min
